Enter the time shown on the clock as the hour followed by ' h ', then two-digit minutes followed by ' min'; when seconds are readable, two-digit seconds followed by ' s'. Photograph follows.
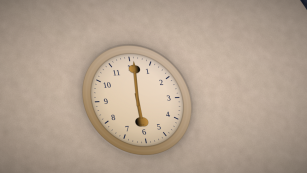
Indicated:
6 h 01 min
